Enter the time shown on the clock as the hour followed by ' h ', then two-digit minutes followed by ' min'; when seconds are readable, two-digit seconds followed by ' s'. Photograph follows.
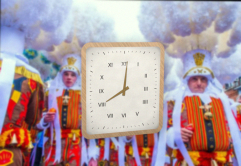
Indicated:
8 h 01 min
